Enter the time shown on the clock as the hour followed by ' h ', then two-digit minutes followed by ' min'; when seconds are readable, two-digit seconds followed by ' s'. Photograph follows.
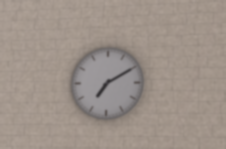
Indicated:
7 h 10 min
